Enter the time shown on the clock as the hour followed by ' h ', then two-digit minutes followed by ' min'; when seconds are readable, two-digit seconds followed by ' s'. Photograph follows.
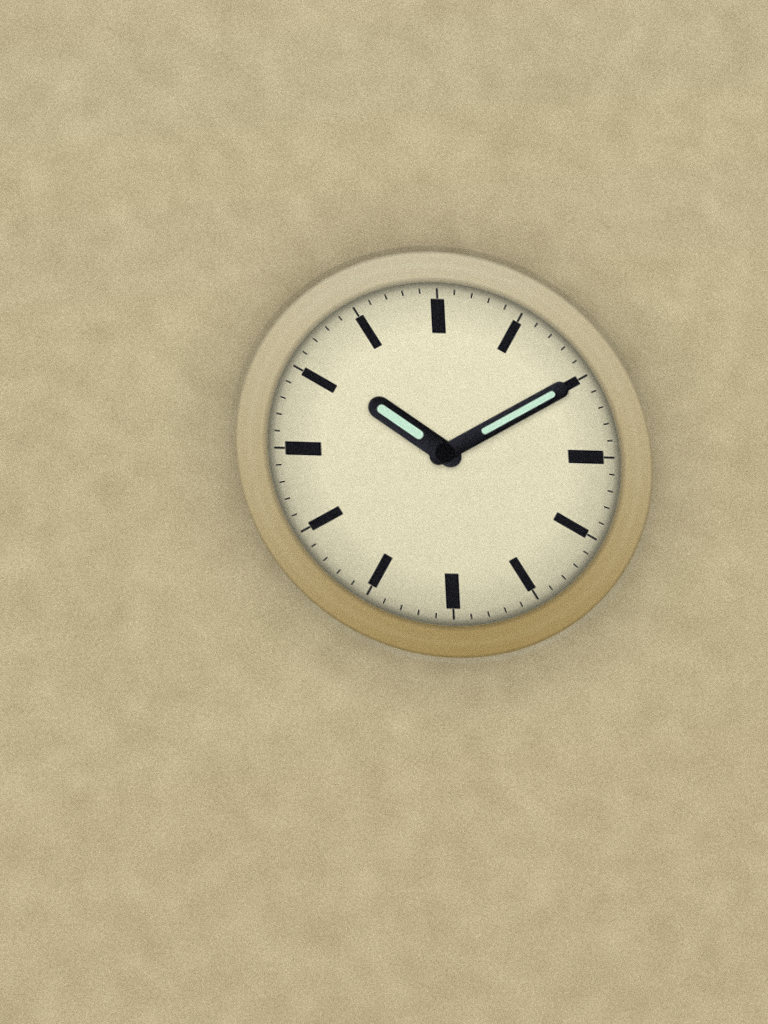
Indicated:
10 h 10 min
